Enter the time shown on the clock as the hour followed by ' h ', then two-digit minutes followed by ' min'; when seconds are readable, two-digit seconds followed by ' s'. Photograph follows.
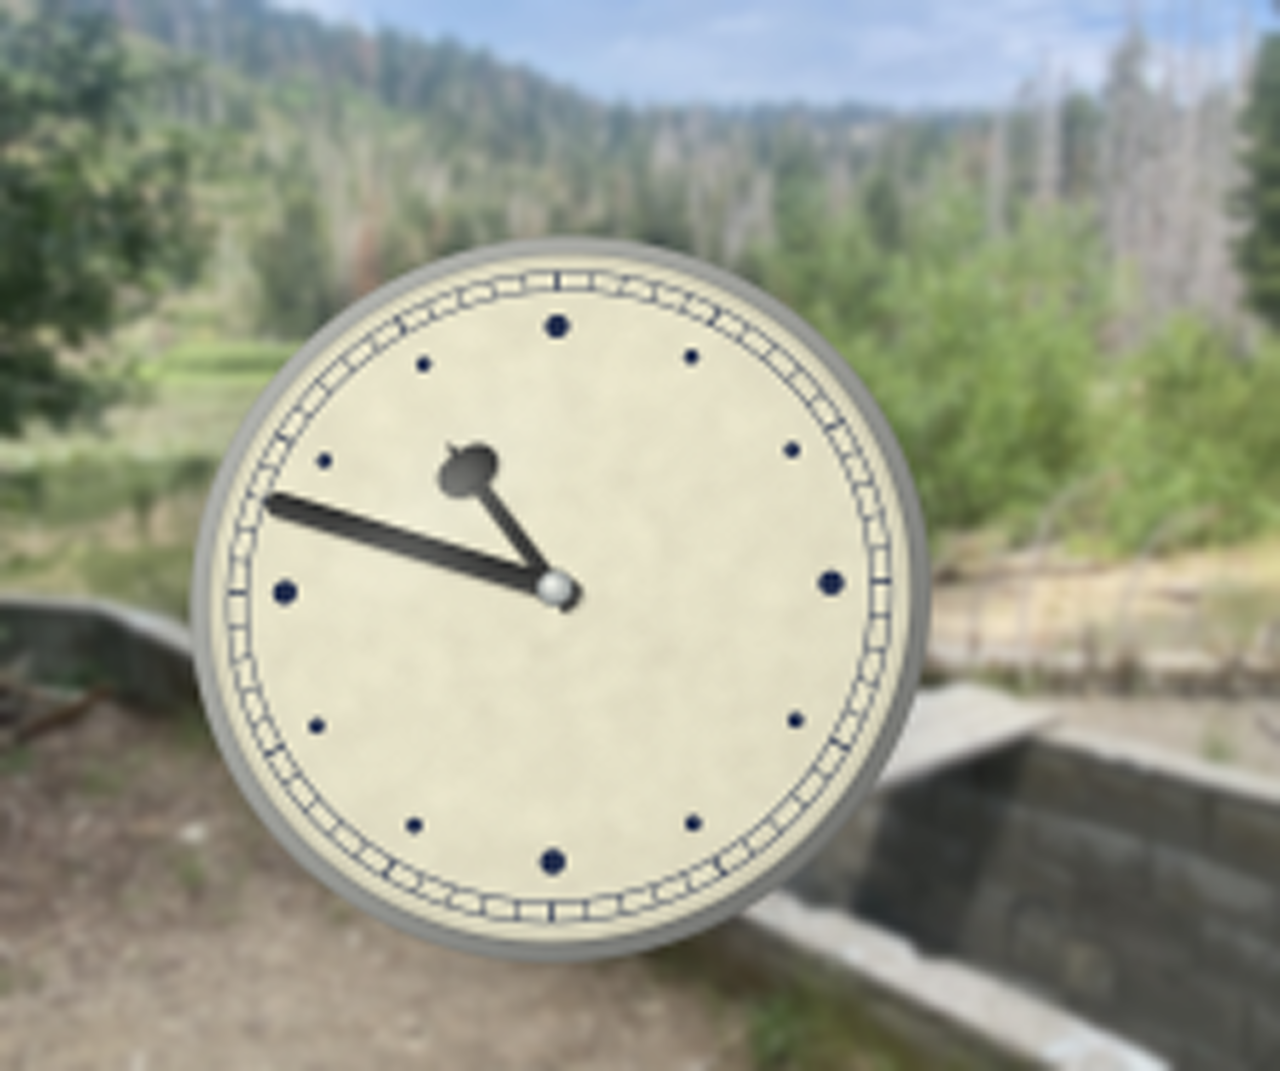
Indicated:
10 h 48 min
